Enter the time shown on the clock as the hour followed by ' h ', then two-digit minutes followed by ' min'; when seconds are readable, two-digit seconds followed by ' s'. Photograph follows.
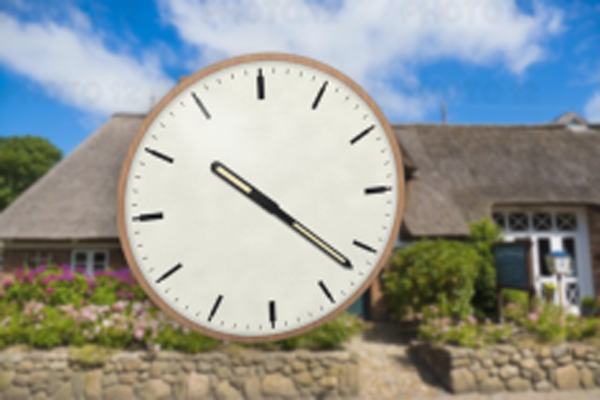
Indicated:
10 h 22 min
